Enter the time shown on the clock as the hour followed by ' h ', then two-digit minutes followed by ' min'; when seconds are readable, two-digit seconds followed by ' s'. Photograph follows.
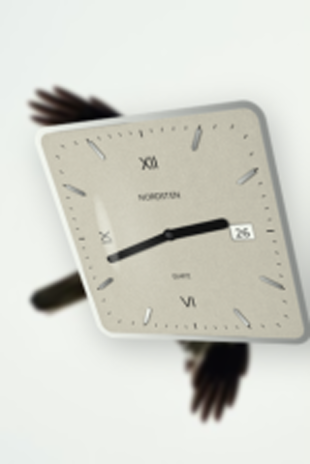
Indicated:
2 h 42 min
